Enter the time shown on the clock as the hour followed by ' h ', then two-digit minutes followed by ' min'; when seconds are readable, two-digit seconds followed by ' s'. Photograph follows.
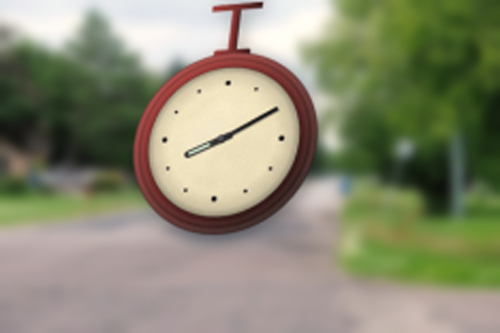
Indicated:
8 h 10 min
